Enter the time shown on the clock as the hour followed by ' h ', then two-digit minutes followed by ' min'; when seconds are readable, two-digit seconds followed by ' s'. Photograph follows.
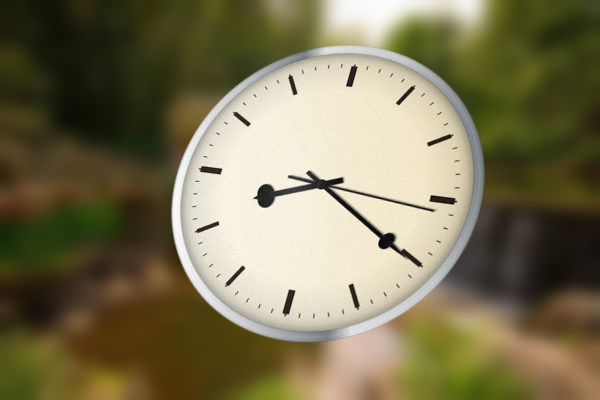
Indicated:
8 h 20 min 16 s
